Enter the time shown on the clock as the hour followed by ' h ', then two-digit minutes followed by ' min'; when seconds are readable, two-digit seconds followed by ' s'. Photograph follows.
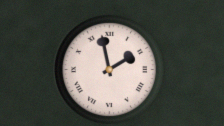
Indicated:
1 h 58 min
